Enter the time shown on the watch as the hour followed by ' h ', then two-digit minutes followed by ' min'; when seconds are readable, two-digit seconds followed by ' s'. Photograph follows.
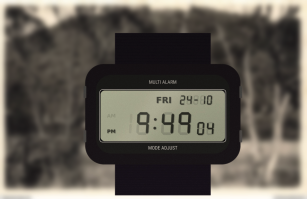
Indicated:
9 h 49 min 04 s
